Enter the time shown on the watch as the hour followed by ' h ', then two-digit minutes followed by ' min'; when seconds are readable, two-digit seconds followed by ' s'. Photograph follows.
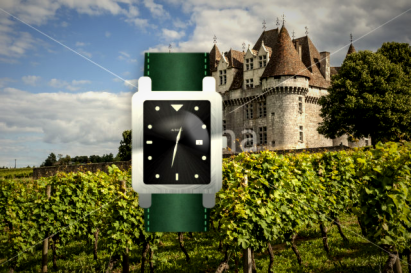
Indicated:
12 h 32 min
